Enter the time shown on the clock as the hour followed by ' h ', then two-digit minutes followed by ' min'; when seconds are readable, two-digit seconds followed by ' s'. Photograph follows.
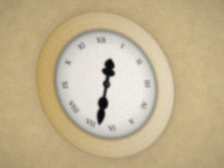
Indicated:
12 h 33 min
